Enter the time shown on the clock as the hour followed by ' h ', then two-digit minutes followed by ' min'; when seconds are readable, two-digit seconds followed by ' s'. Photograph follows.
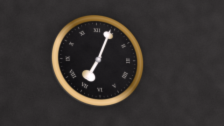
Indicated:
7 h 04 min
